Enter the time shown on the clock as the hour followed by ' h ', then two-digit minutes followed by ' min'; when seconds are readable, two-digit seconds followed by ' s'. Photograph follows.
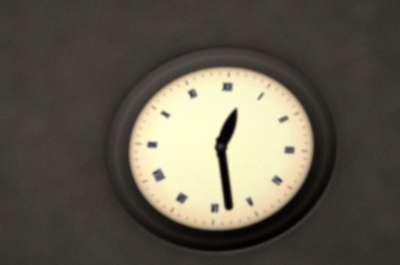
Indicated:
12 h 28 min
